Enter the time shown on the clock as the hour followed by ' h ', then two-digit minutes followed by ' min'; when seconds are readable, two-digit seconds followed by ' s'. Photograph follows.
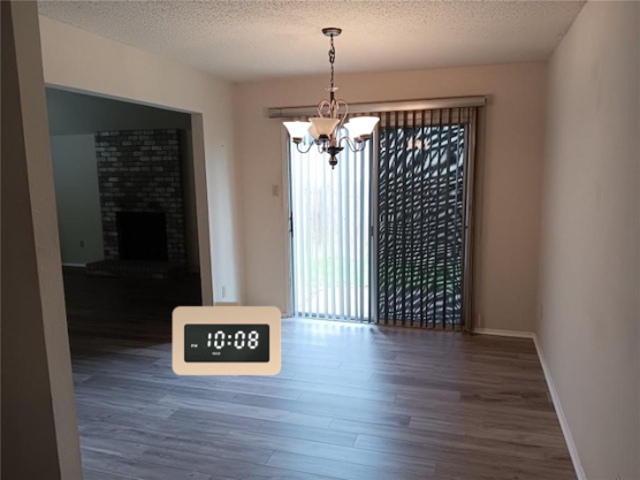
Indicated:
10 h 08 min
